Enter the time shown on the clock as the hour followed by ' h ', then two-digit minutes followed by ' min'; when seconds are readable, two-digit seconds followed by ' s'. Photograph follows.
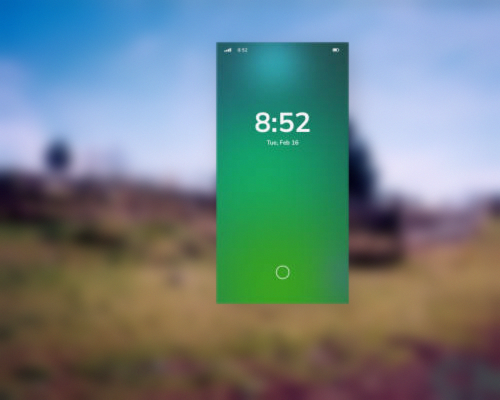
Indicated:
8 h 52 min
